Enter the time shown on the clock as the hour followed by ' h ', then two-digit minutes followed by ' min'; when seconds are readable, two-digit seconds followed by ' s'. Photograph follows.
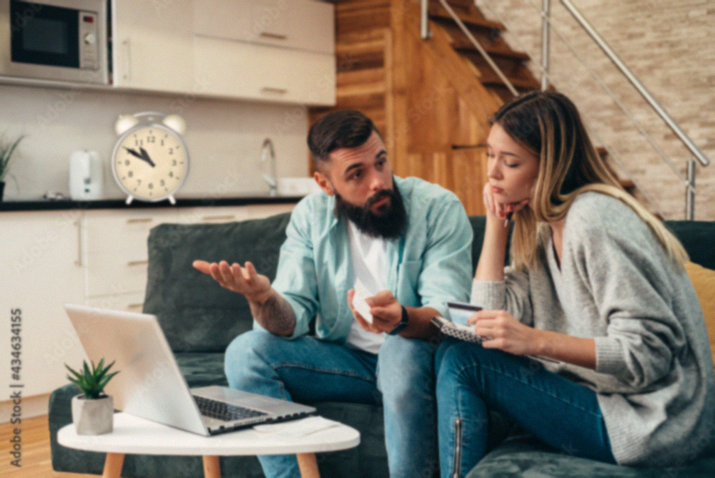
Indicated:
10 h 50 min
